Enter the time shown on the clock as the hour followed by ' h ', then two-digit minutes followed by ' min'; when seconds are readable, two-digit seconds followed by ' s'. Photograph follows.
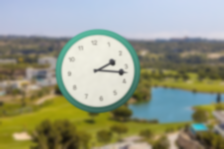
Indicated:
2 h 17 min
